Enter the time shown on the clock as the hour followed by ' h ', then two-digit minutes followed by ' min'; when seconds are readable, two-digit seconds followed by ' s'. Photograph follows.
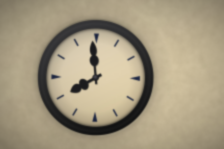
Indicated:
7 h 59 min
